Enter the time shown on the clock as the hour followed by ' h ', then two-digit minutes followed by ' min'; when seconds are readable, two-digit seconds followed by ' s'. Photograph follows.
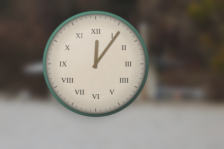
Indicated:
12 h 06 min
